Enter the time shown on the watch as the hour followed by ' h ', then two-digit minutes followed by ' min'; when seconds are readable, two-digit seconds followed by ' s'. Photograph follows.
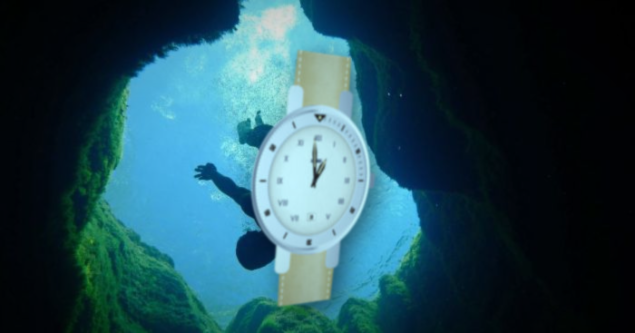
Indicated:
12 h 59 min
